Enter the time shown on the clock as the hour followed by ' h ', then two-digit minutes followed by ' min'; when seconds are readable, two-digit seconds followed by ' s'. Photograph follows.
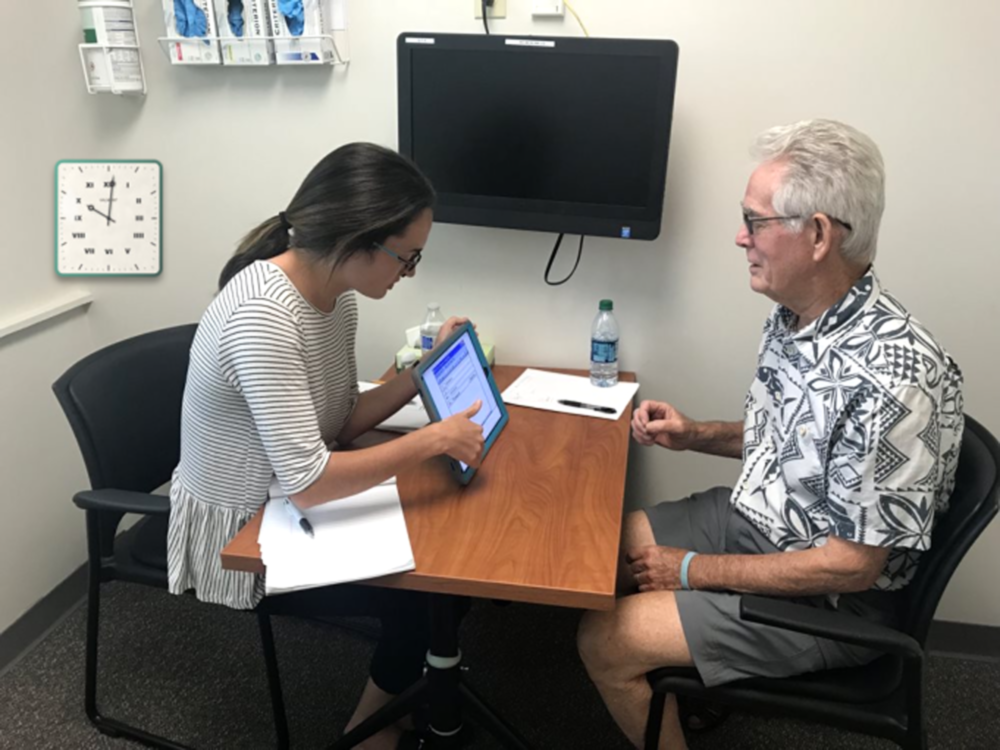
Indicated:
10 h 01 min
